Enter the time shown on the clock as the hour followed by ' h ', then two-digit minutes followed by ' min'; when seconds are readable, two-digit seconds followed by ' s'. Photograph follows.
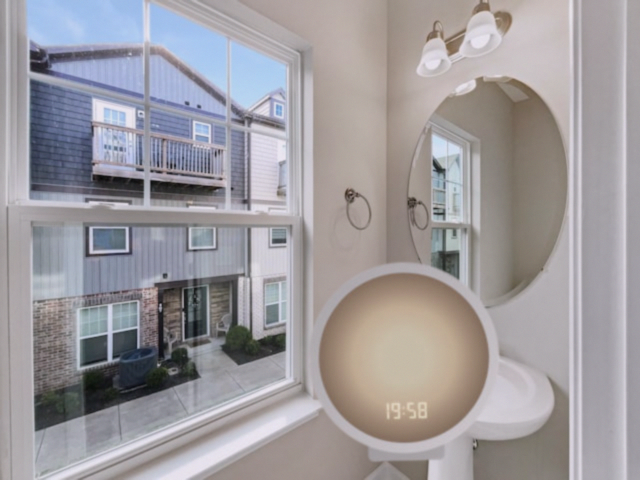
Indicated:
19 h 58 min
